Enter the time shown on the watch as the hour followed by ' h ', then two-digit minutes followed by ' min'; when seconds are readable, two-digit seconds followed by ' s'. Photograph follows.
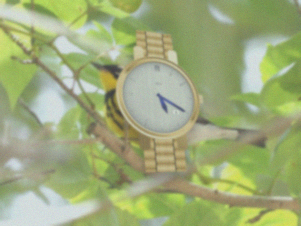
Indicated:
5 h 20 min
